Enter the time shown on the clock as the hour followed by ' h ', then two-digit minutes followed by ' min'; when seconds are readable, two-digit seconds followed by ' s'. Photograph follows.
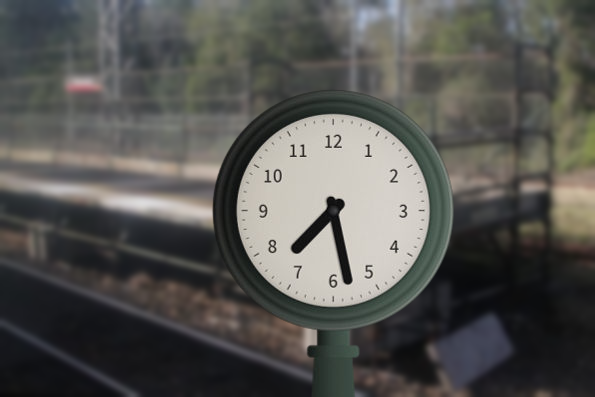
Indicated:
7 h 28 min
